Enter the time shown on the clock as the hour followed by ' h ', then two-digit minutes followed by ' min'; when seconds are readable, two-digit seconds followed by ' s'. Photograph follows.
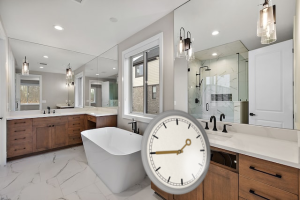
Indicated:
1 h 45 min
